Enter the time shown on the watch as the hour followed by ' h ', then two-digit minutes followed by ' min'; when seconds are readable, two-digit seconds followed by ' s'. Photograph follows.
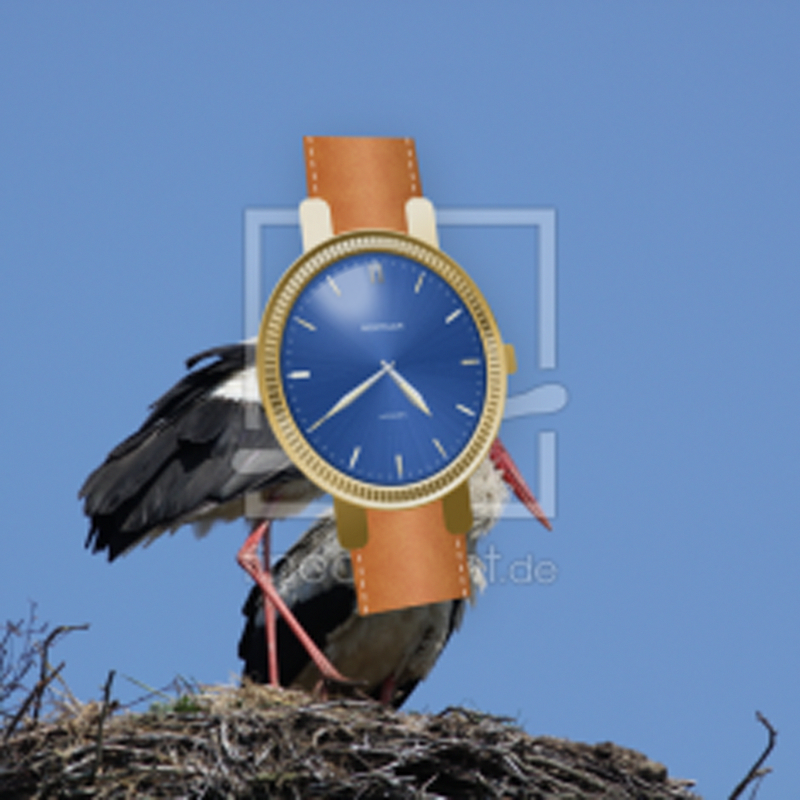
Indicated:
4 h 40 min
